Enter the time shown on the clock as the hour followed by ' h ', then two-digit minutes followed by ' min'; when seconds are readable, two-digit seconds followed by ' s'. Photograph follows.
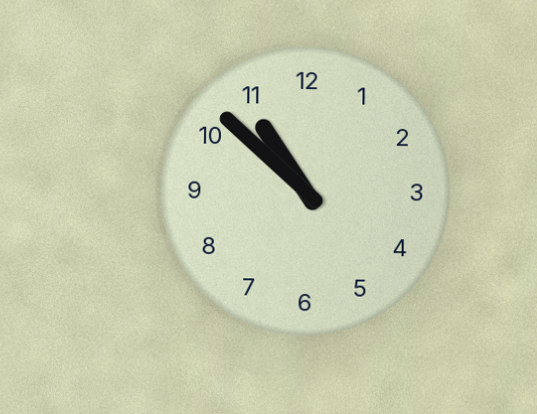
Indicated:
10 h 52 min
